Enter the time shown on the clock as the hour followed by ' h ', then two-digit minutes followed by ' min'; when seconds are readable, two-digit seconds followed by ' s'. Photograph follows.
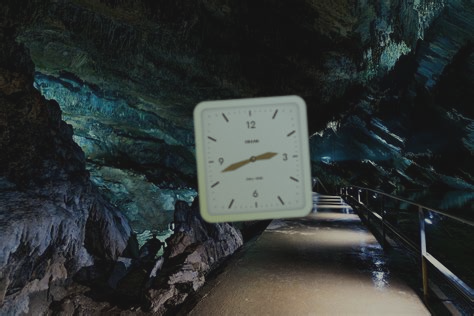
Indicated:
2 h 42 min
